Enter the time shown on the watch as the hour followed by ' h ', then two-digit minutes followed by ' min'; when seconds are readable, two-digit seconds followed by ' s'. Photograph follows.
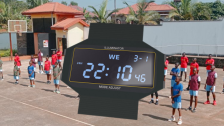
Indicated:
22 h 10 min 46 s
